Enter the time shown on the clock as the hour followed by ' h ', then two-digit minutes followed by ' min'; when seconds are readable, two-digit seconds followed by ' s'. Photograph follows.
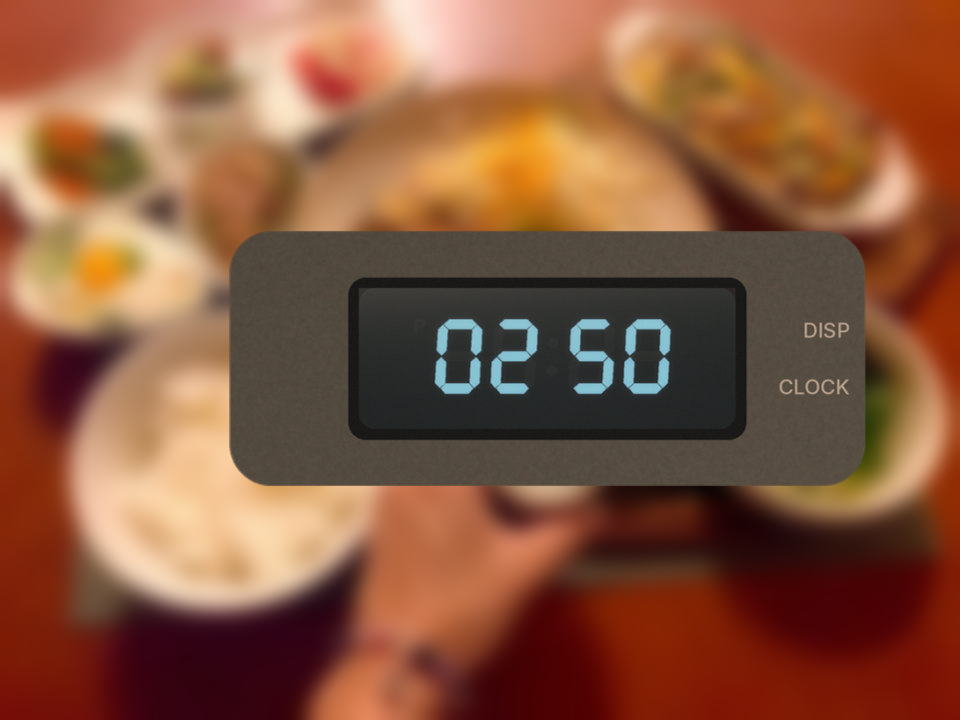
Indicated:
2 h 50 min
